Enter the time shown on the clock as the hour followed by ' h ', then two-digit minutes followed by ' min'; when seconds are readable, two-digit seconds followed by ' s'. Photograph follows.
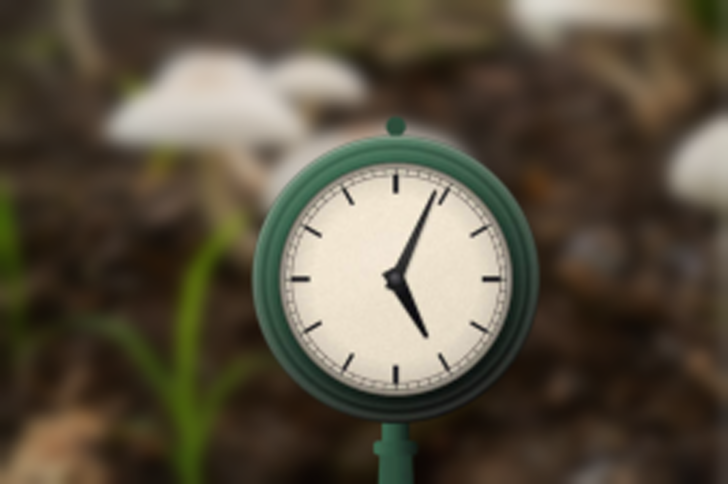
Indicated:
5 h 04 min
